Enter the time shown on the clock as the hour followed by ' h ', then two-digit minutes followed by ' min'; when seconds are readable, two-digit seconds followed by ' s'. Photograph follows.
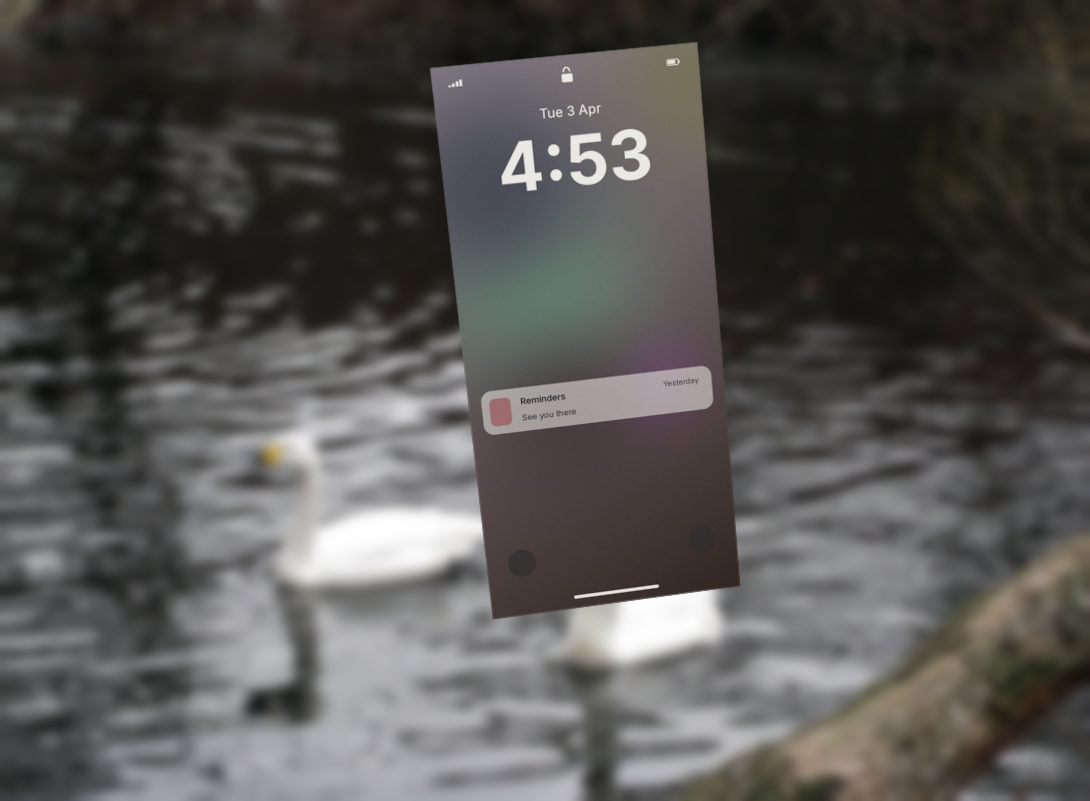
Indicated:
4 h 53 min
